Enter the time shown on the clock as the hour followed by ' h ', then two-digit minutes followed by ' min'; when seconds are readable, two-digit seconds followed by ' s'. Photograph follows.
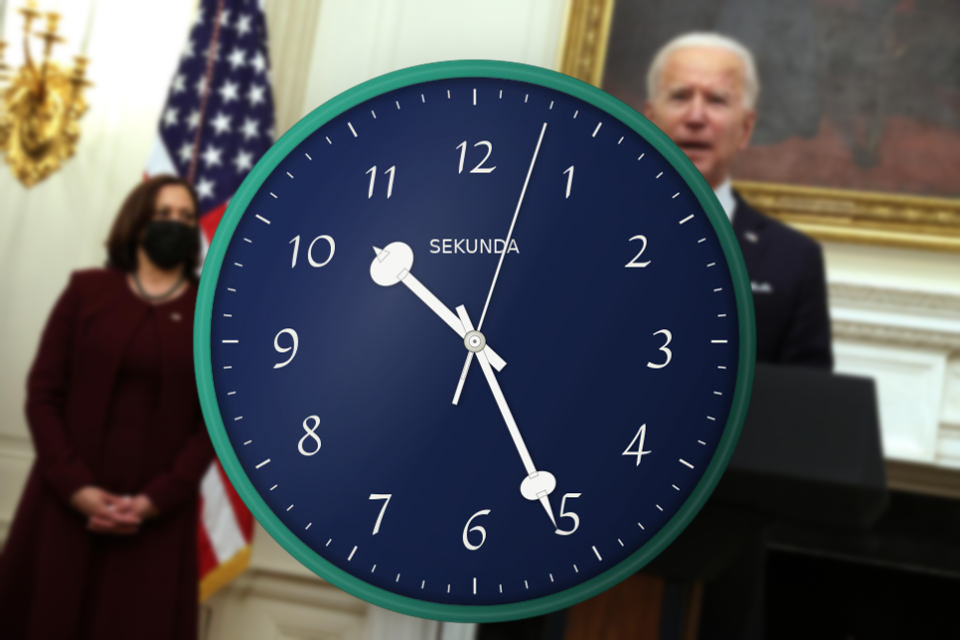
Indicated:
10 h 26 min 03 s
